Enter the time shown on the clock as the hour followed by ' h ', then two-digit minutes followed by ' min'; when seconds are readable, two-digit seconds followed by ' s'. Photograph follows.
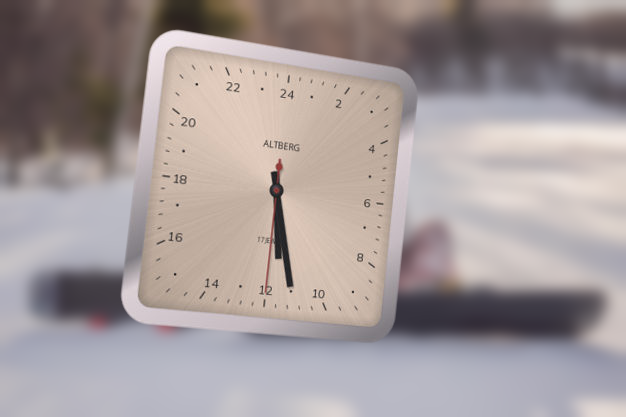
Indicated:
11 h 27 min 30 s
